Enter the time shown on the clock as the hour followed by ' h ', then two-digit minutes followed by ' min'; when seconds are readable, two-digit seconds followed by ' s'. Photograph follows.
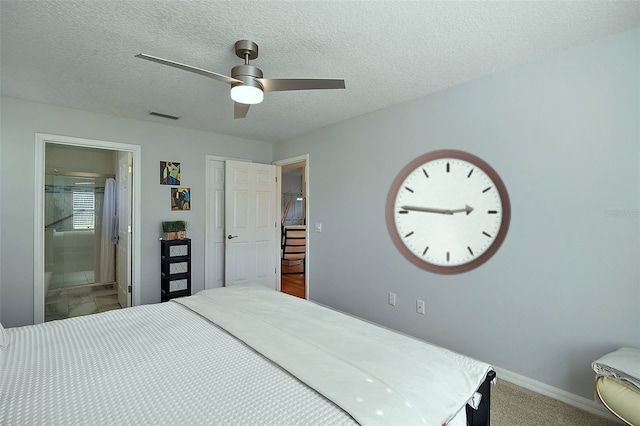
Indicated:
2 h 46 min
